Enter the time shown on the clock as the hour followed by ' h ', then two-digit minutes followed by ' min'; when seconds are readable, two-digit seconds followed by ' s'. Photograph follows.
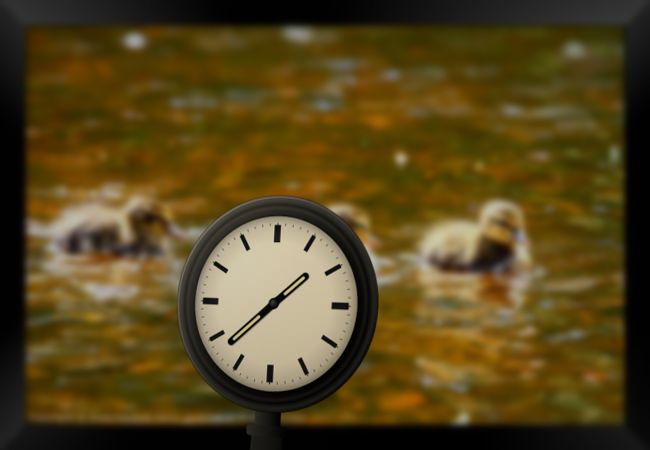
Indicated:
1 h 38 min
